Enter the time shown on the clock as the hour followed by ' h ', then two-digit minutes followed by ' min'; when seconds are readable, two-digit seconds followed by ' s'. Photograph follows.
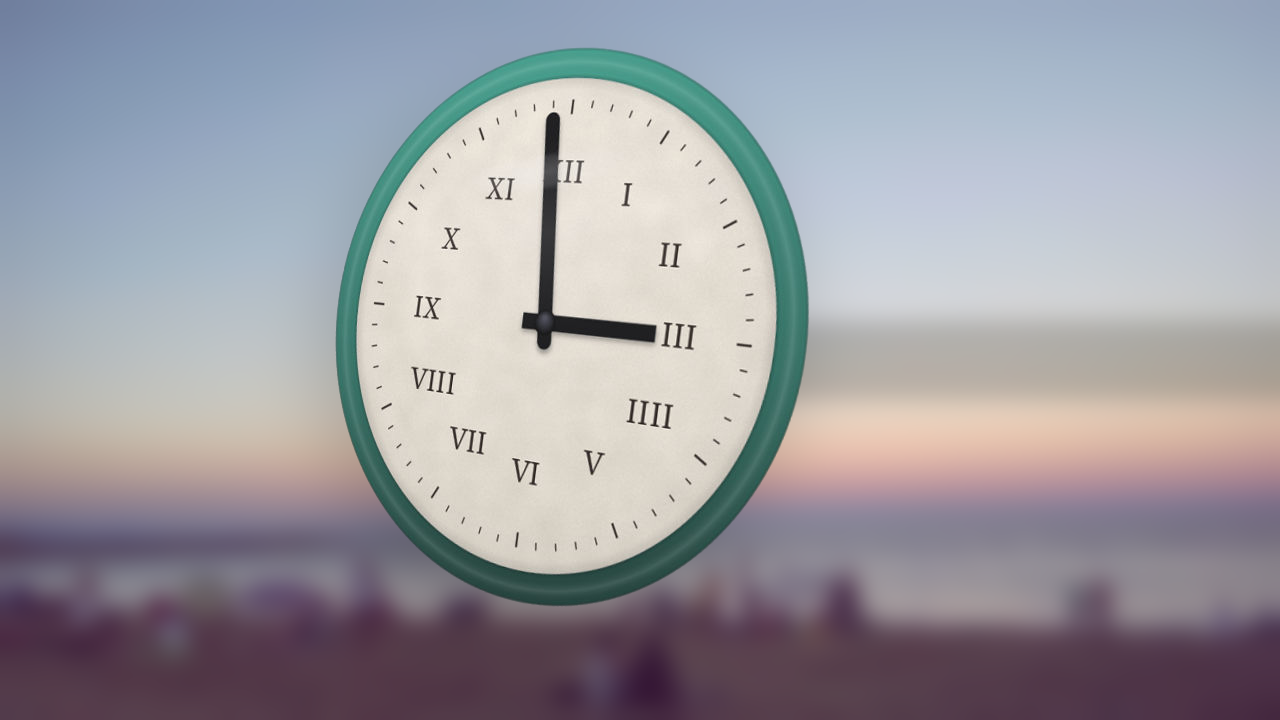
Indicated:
2 h 59 min
